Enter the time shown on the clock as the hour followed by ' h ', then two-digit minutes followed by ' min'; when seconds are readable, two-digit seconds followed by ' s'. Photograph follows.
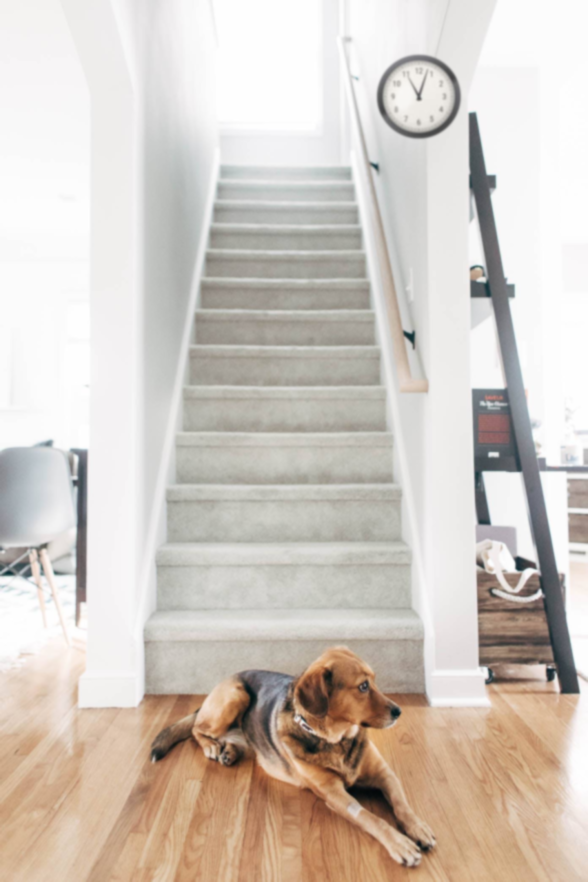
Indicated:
11 h 03 min
